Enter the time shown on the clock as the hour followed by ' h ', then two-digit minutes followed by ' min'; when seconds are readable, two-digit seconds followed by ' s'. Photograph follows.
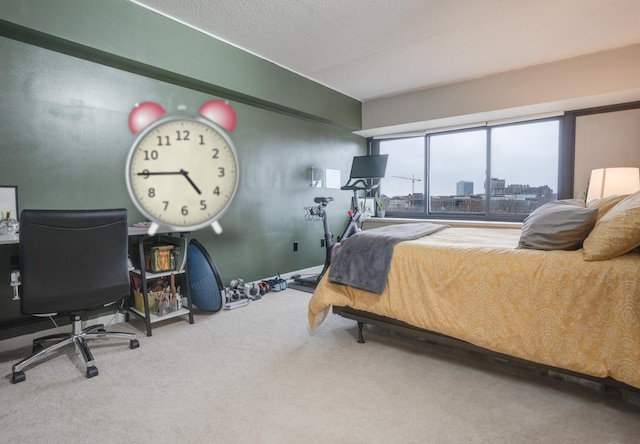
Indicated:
4 h 45 min
